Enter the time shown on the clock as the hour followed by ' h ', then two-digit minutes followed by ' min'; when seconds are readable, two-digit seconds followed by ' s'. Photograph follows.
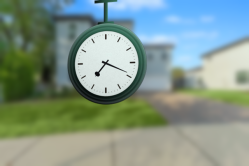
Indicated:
7 h 19 min
